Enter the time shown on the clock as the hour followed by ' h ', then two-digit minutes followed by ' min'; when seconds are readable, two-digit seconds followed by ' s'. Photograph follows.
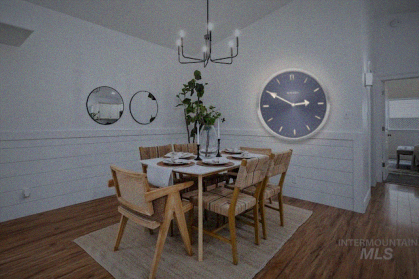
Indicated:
2 h 50 min
